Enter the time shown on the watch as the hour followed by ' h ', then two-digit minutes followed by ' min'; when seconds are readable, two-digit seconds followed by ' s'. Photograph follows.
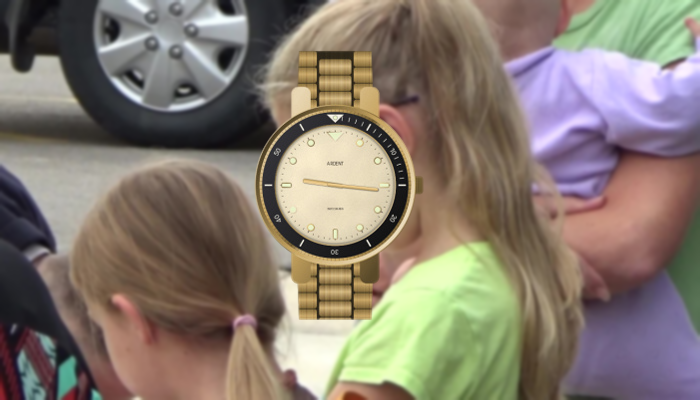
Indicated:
9 h 16 min
